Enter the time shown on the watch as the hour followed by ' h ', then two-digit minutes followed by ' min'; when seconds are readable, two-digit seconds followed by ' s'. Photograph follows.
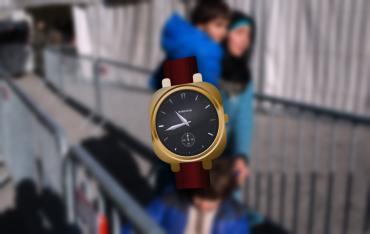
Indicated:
10 h 43 min
